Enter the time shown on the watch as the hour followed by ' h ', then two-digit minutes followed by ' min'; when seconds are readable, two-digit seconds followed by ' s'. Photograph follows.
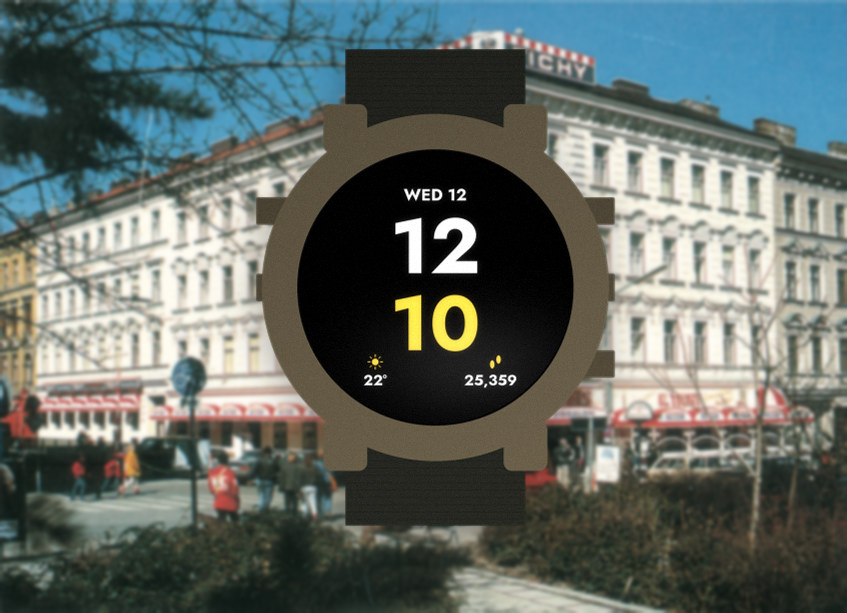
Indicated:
12 h 10 min
